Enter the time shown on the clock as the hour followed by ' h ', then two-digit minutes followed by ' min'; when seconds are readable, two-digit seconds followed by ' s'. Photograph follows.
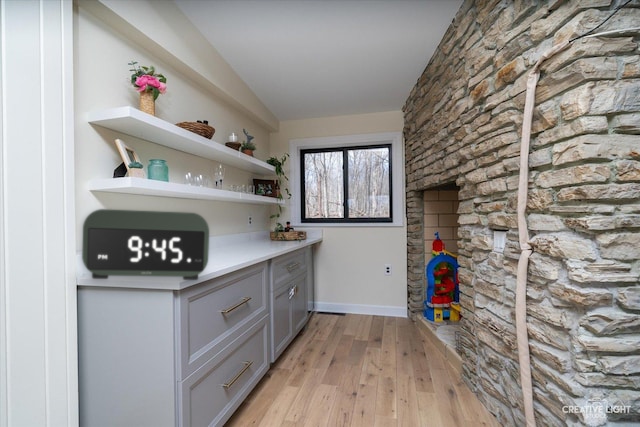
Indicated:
9 h 45 min
